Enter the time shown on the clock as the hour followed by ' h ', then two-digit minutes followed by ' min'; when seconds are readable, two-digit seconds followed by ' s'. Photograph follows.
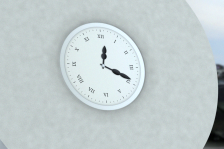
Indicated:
12 h 19 min
